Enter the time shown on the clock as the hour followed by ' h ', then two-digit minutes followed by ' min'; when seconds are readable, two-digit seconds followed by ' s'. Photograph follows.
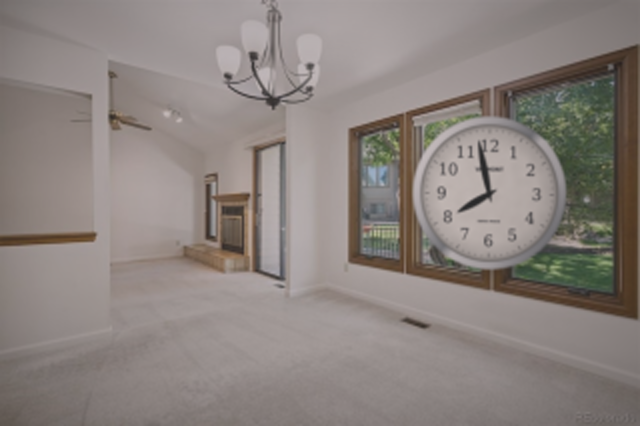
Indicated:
7 h 58 min
